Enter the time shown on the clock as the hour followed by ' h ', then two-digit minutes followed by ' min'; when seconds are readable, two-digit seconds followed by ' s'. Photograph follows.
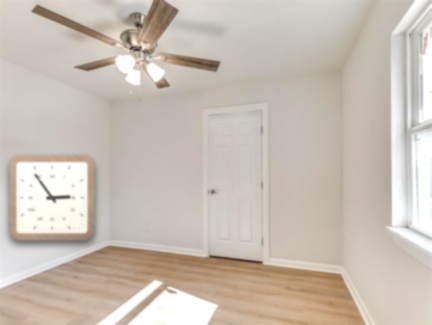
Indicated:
2 h 54 min
